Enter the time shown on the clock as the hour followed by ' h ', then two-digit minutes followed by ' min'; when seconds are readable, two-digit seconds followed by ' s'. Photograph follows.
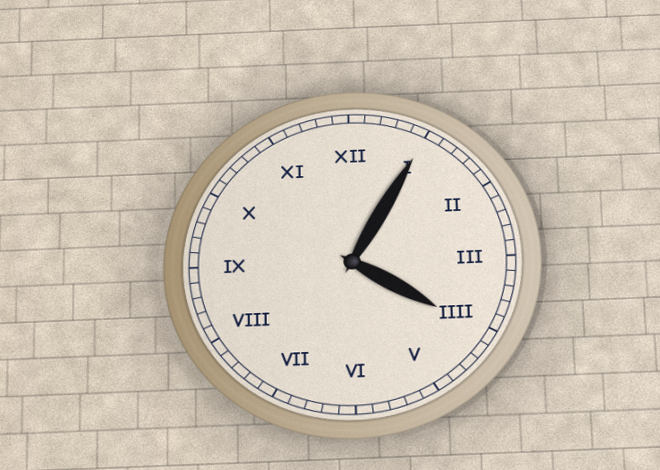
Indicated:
4 h 05 min
